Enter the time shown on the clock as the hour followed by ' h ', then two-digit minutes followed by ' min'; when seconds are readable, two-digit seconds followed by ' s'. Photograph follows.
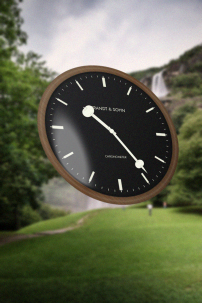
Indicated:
10 h 24 min
